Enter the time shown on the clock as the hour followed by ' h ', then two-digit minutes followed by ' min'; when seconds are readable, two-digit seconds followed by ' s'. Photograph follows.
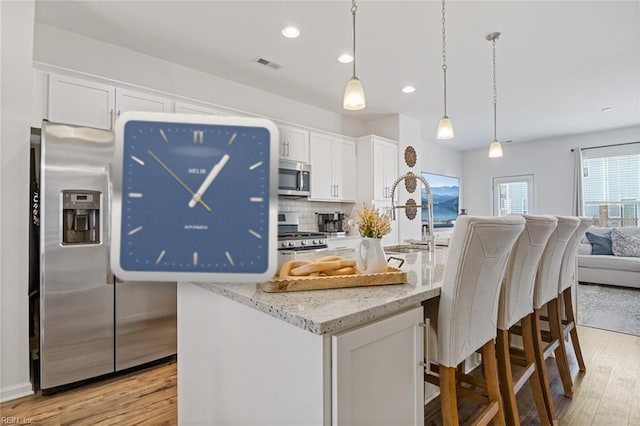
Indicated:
1 h 05 min 52 s
